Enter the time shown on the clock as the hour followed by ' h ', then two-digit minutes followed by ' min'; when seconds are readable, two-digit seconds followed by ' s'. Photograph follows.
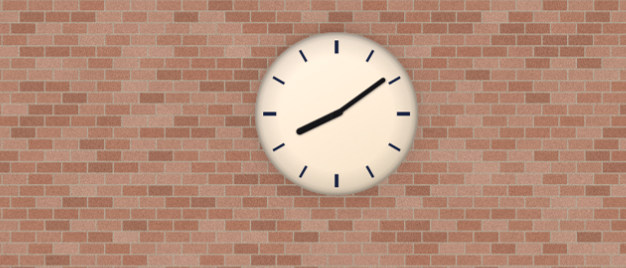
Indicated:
8 h 09 min
